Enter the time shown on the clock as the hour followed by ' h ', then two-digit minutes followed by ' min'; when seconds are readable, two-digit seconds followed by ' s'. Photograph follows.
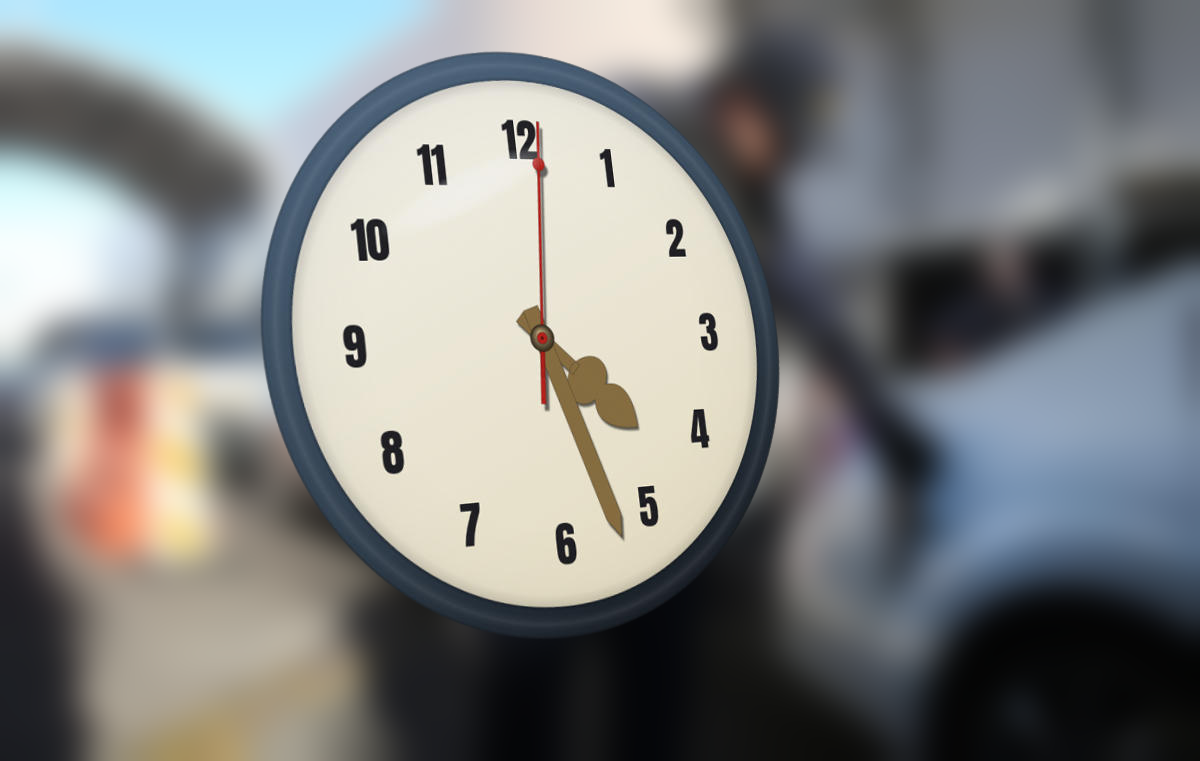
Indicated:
4 h 27 min 01 s
